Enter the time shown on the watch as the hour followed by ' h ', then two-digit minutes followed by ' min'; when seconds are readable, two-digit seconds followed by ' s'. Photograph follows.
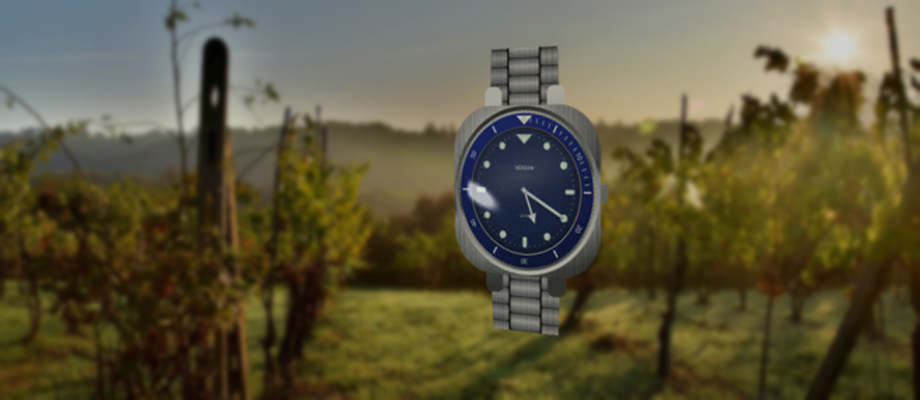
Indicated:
5 h 20 min
